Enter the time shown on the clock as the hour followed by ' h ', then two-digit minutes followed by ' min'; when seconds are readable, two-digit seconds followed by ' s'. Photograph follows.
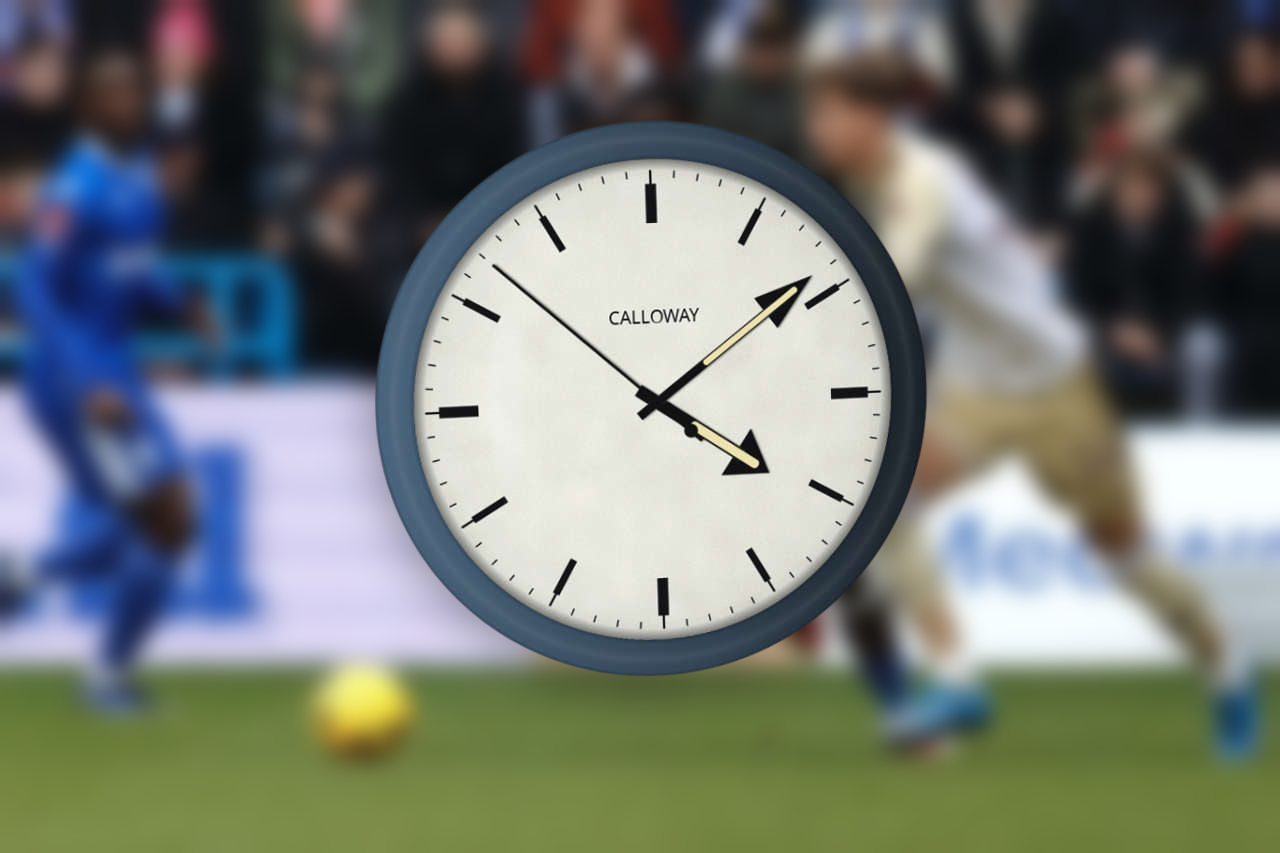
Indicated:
4 h 08 min 52 s
